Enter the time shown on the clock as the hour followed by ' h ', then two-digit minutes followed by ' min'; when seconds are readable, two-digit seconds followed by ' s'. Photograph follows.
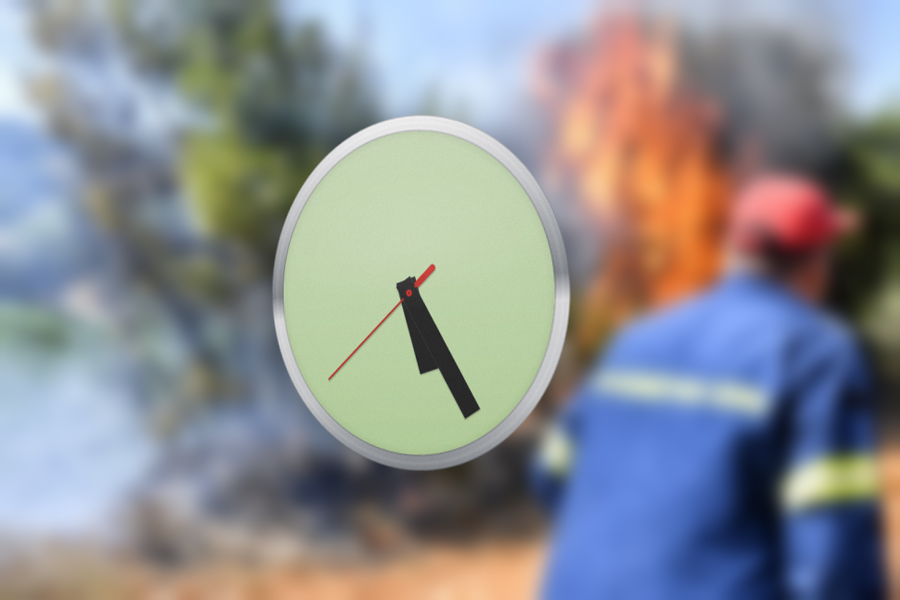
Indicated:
5 h 24 min 38 s
